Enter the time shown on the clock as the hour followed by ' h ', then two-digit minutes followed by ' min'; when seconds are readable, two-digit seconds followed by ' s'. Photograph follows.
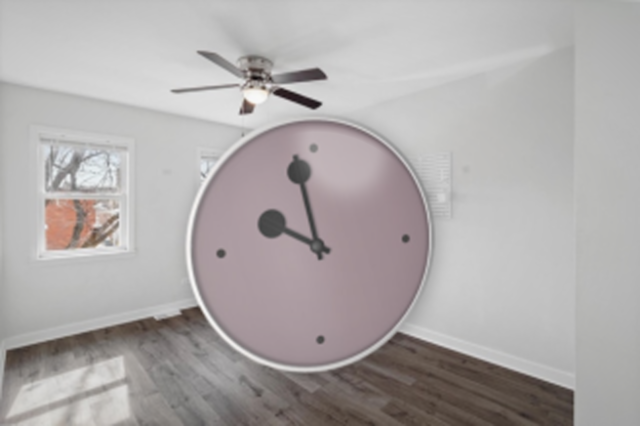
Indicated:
9 h 58 min
